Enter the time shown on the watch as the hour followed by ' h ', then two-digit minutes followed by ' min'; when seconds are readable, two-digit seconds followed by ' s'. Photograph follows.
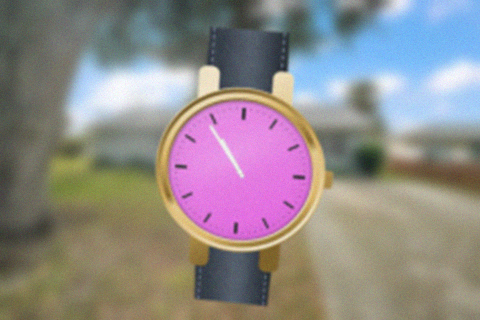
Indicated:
10 h 54 min
